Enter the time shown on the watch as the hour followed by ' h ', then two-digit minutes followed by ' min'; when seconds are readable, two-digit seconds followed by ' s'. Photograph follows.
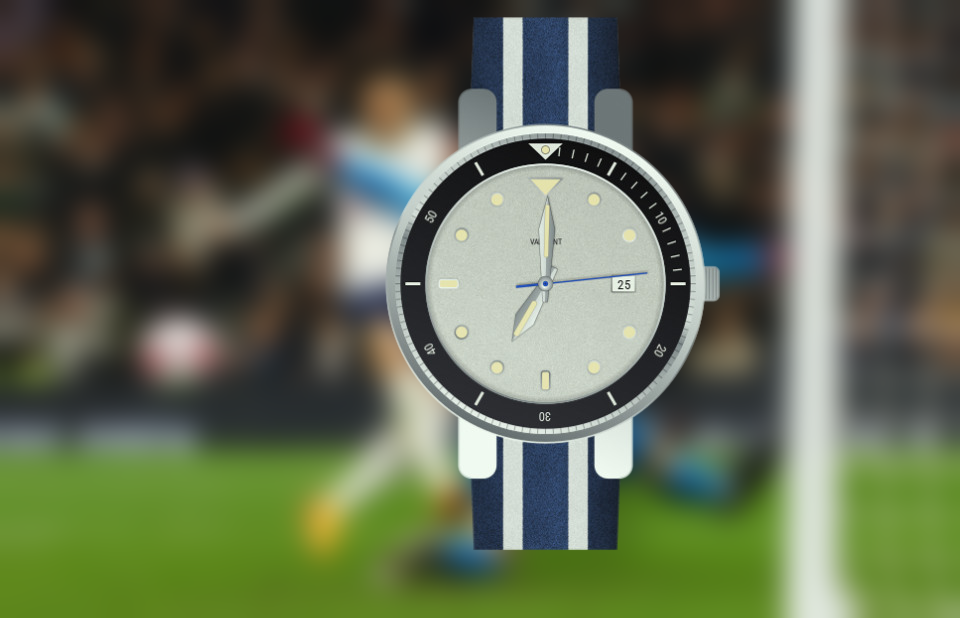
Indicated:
7 h 00 min 14 s
